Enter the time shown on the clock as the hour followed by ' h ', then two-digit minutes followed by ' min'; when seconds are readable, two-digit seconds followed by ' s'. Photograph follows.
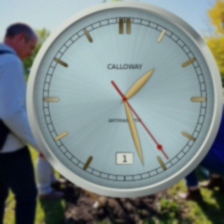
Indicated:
1 h 27 min 24 s
